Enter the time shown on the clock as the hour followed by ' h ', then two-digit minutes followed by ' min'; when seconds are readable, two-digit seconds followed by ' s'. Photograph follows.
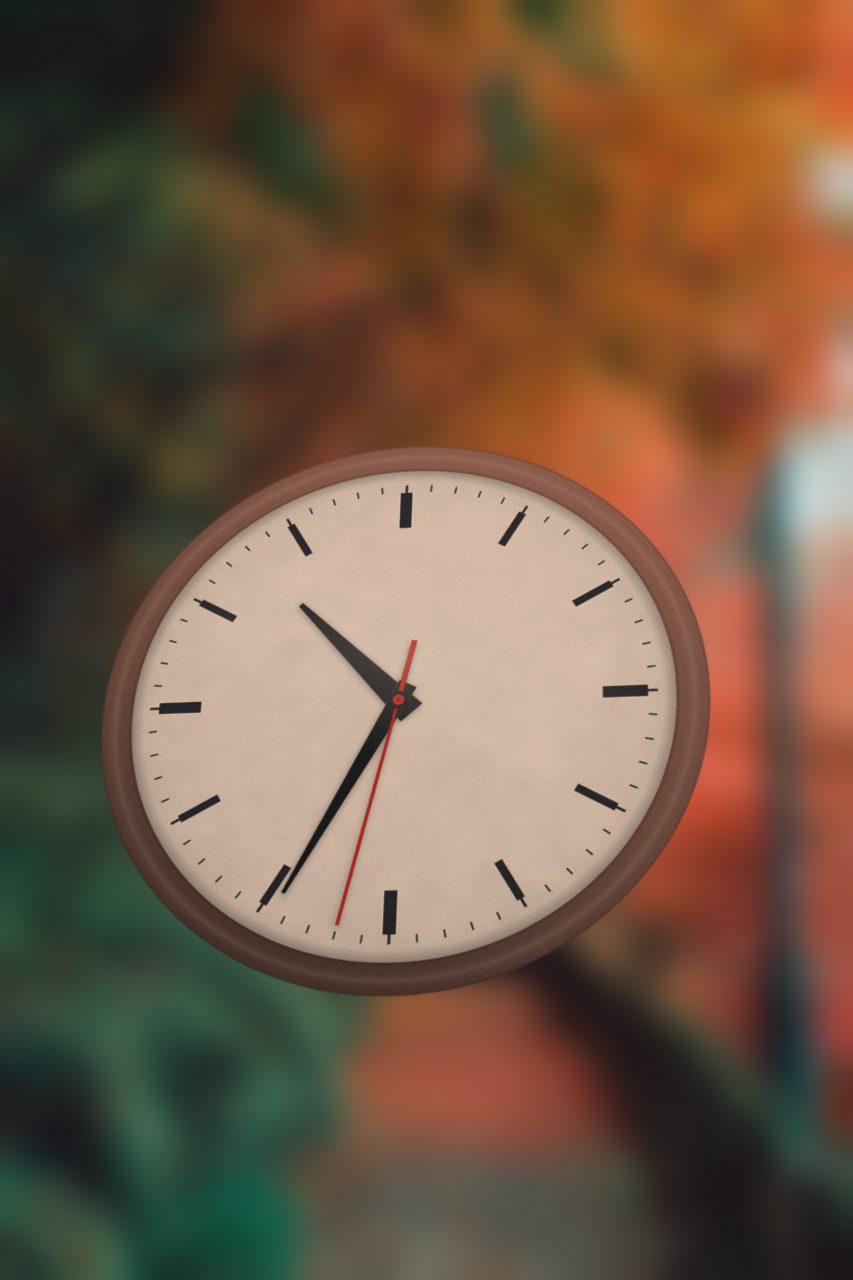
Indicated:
10 h 34 min 32 s
